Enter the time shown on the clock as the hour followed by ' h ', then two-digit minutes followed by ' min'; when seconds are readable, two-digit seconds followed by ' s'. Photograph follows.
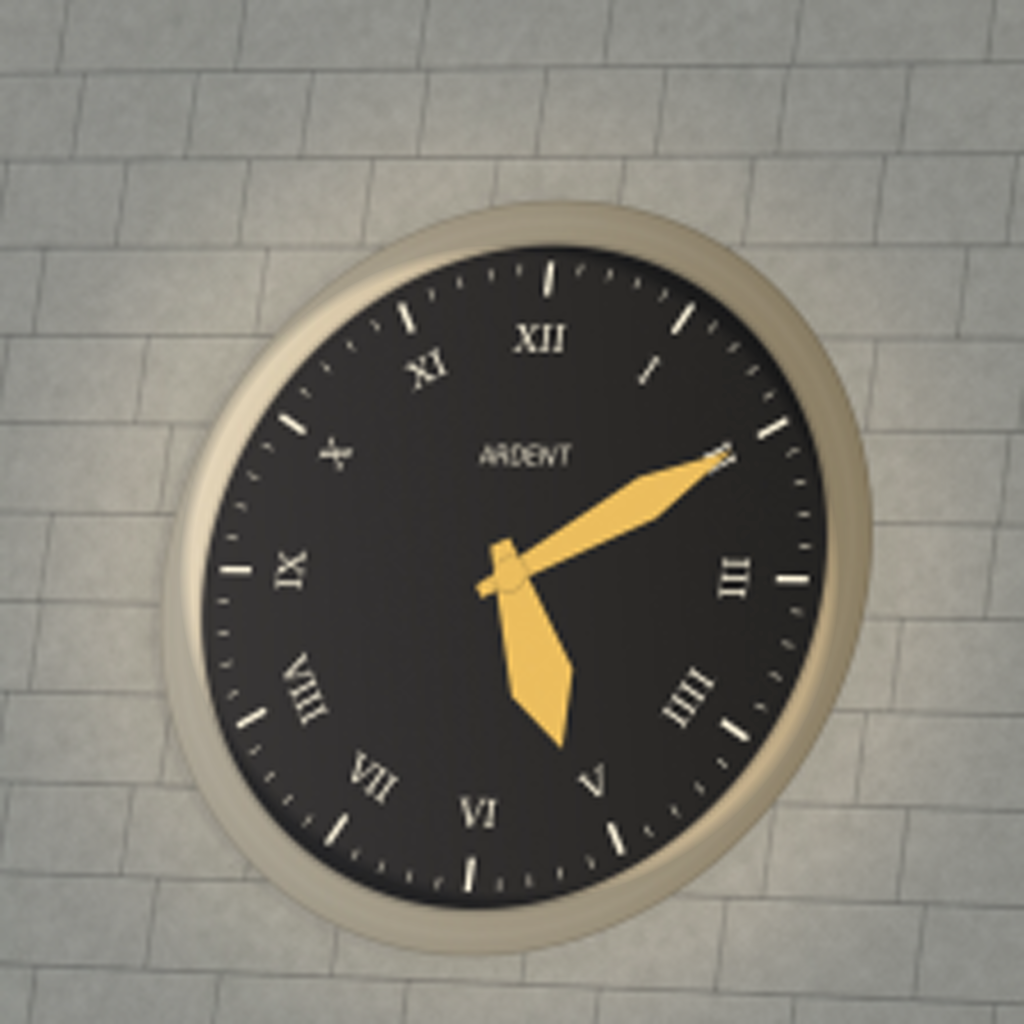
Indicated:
5 h 10 min
